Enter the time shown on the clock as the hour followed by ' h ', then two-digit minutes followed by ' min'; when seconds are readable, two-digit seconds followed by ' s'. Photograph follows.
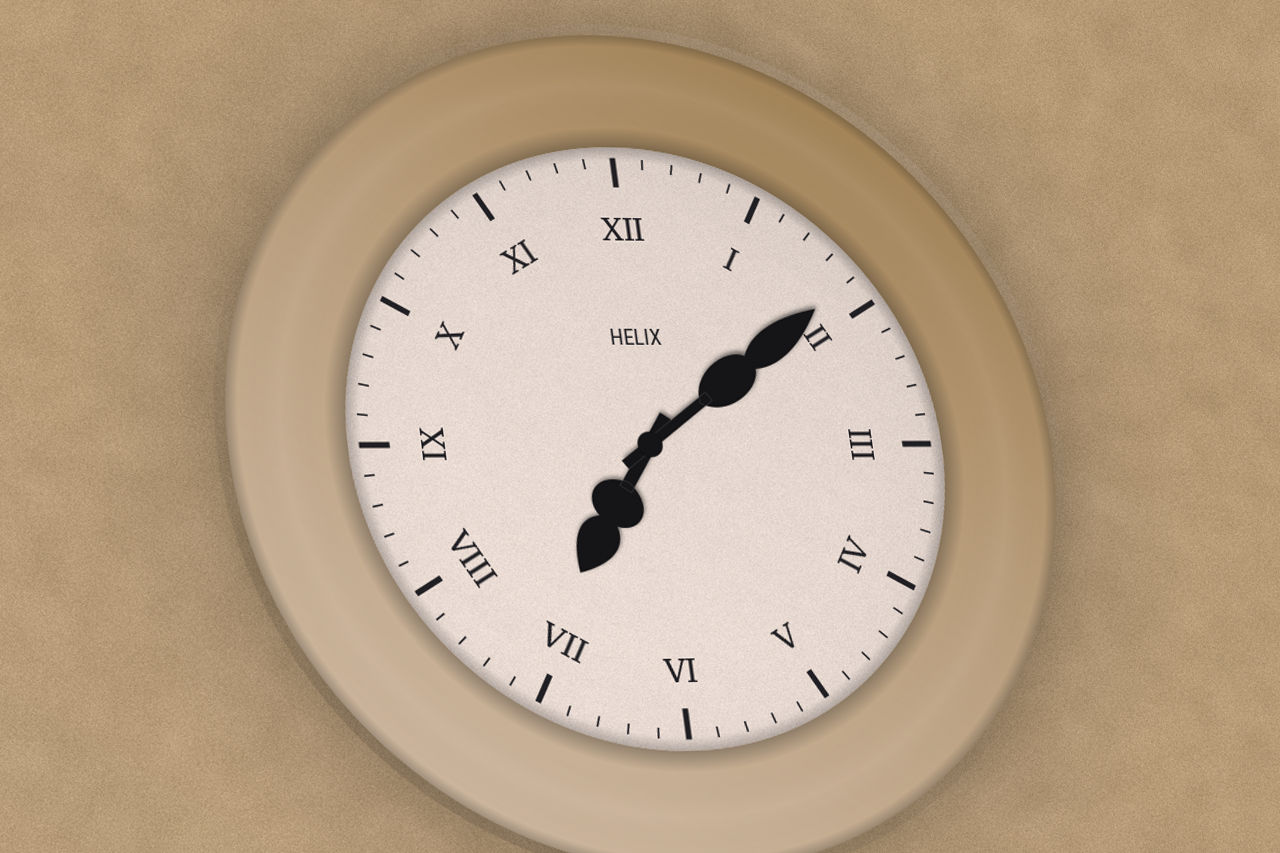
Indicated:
7 h 09 min
